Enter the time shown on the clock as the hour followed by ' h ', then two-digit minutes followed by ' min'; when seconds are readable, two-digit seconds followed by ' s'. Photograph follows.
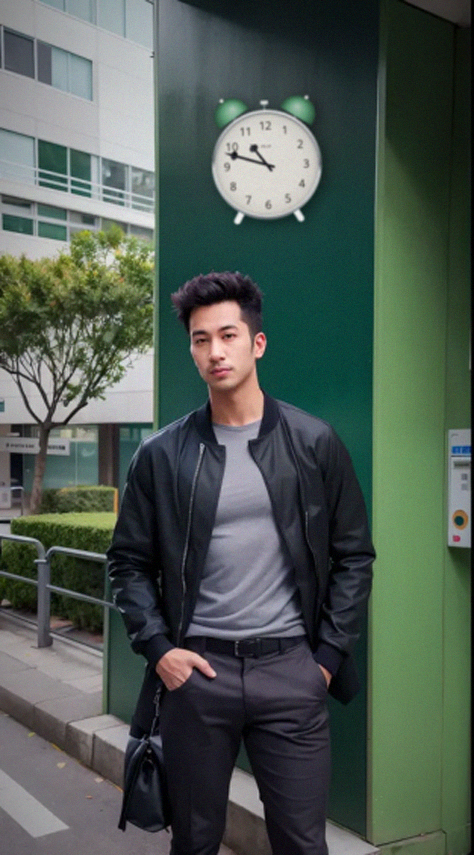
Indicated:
10 h 48 min
